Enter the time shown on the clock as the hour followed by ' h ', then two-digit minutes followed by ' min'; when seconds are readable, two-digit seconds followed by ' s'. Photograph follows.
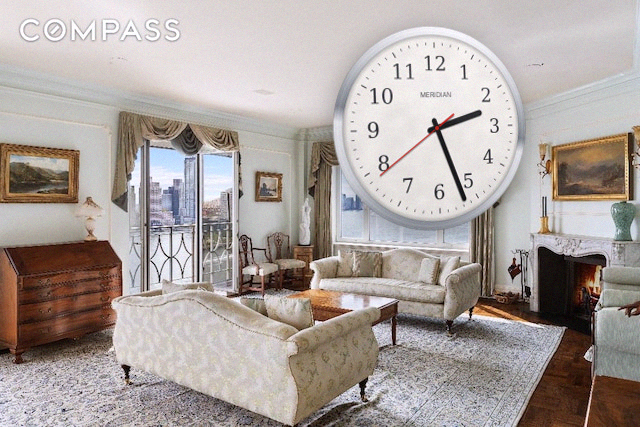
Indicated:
2 h 26 min 39 s
